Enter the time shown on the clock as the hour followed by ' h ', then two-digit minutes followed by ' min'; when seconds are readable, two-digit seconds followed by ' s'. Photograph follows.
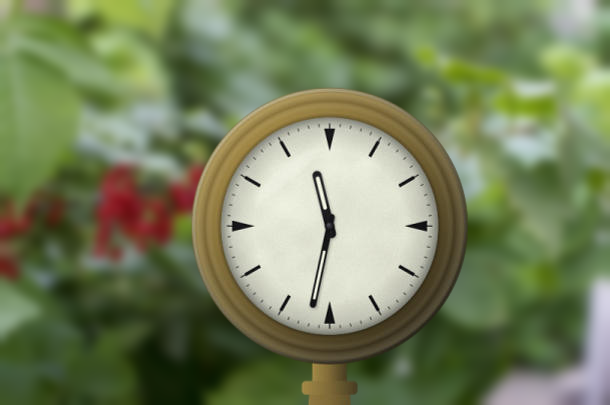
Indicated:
11 h 32 min
